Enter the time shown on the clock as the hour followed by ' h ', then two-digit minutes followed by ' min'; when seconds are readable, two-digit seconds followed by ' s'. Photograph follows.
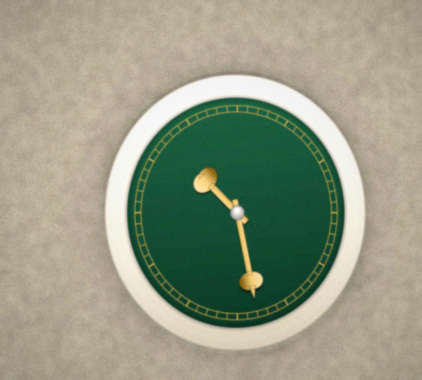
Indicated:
10 h 28 min
